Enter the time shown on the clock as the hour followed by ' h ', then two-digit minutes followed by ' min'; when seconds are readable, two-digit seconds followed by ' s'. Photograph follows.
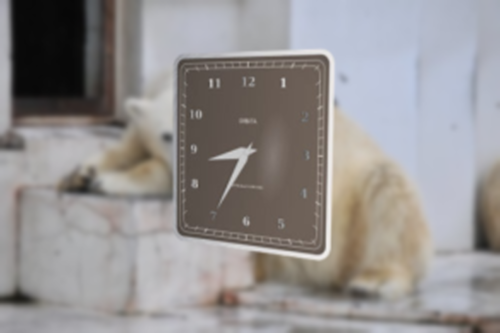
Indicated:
8 h 35 min
